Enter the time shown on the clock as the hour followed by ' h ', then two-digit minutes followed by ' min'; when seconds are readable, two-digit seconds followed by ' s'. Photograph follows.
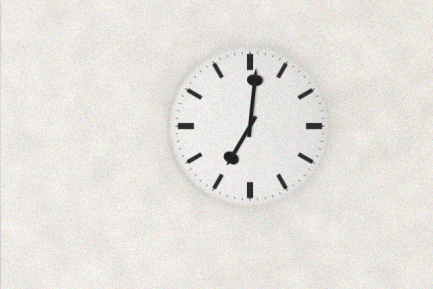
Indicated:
7 h 01 min
